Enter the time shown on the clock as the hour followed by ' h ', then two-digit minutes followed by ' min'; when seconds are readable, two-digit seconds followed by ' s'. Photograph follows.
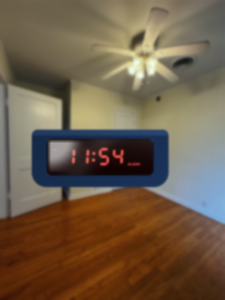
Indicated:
11 h 54 min
